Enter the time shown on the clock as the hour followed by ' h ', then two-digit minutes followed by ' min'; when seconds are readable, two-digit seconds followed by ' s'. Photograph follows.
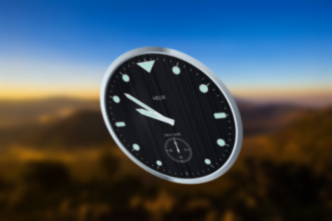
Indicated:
9 h 52 min
